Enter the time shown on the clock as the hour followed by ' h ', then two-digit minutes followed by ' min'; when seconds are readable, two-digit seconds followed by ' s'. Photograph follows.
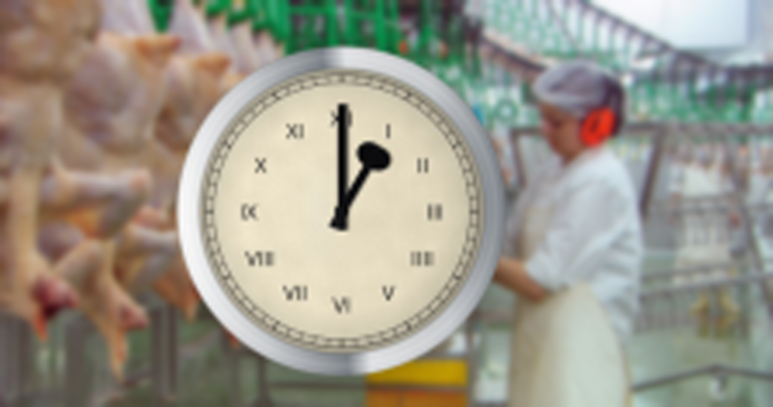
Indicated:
1 h 00 min
